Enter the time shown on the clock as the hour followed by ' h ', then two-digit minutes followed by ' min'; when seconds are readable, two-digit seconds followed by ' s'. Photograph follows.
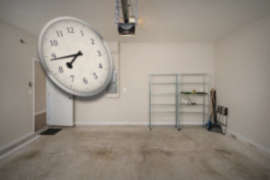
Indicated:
7 h 44 min
